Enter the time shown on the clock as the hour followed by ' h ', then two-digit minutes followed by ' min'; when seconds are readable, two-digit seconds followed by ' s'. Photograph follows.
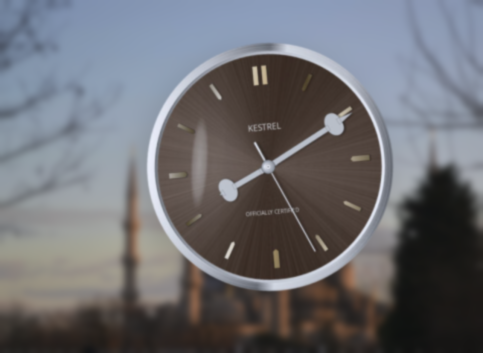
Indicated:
8 h 10 min 26 s
